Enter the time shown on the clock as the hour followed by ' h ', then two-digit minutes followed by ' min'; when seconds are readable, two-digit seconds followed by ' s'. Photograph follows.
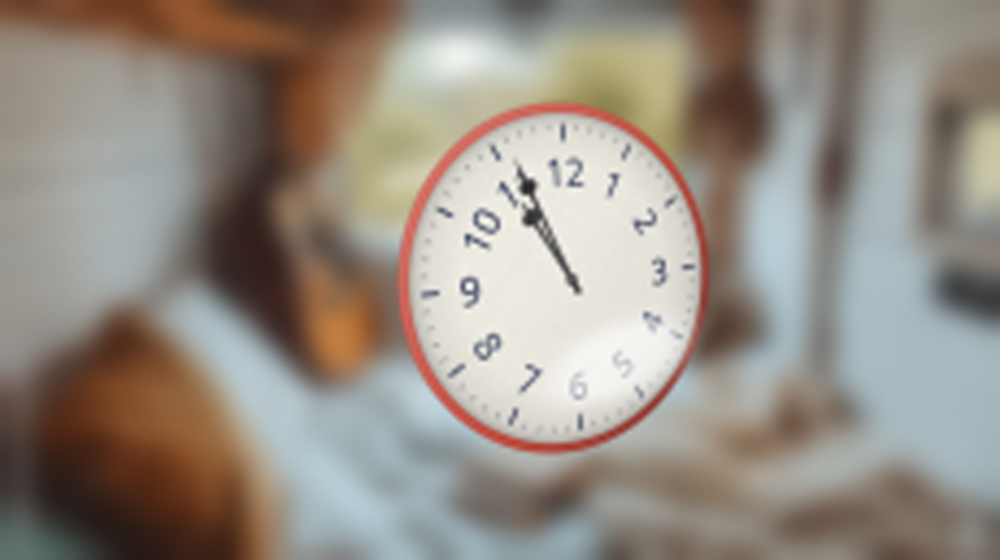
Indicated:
10 h 56 min
